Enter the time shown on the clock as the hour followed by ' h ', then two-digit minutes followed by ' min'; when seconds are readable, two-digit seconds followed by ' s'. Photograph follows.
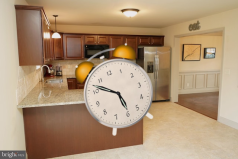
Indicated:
5 h 52 min
